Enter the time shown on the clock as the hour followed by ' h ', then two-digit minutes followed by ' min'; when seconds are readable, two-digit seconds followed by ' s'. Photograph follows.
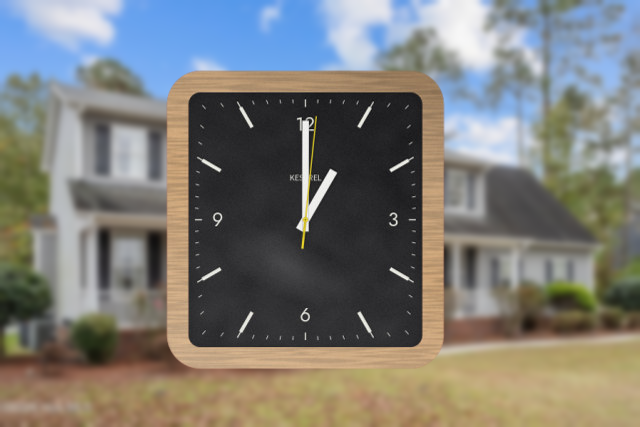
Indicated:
1 h 00 min 01 s
